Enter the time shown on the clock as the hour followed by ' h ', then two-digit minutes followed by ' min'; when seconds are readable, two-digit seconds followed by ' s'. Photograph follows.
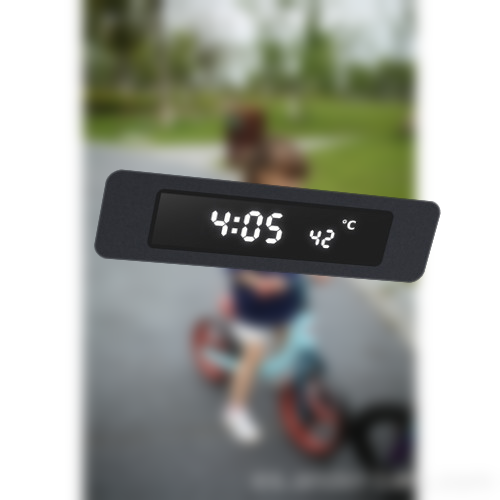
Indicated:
4 h 05 min
